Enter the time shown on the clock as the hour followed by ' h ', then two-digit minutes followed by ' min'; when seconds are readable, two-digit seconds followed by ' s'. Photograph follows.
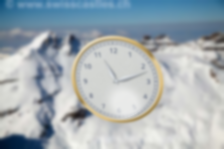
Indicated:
11 h 12 min
